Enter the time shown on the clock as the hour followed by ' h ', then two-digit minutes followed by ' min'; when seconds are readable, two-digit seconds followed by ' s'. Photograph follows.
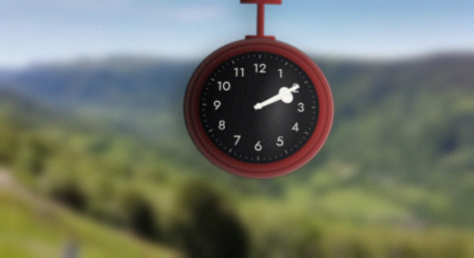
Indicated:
2 h 10 min
